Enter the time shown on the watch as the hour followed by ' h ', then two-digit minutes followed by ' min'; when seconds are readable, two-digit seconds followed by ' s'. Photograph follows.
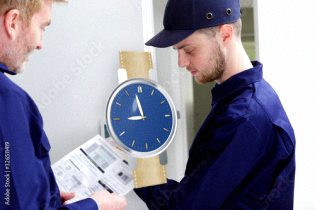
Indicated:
8 h 58 min
